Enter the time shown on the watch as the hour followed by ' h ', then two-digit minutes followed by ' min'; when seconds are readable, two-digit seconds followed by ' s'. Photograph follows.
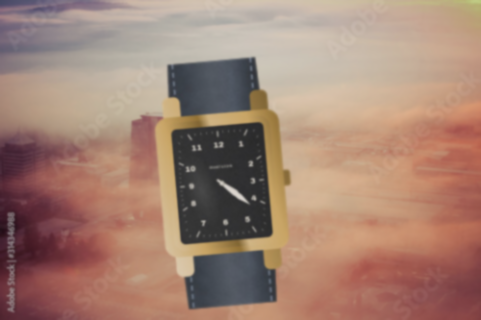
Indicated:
4 h 22 min
